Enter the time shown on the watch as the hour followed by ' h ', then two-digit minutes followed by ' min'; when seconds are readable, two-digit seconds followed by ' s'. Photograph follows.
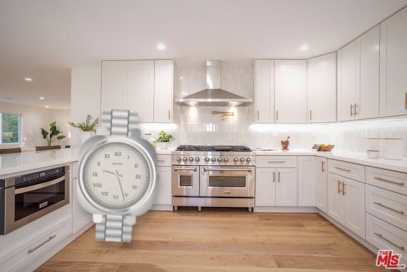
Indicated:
9 h 27 min
